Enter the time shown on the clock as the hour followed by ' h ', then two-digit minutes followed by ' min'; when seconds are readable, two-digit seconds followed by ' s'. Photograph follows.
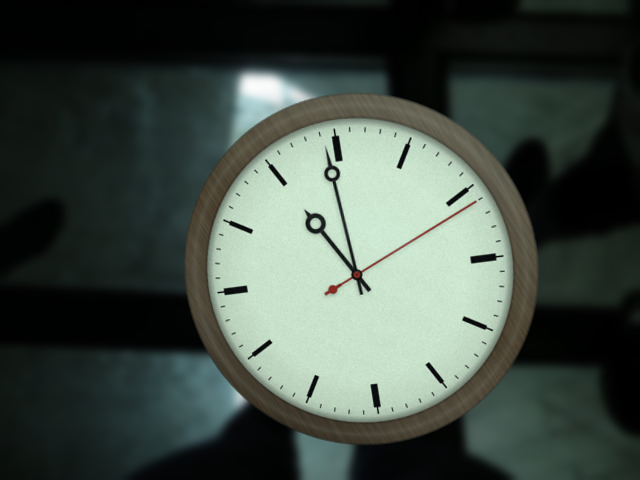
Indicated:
10 h 59 min 11 s
